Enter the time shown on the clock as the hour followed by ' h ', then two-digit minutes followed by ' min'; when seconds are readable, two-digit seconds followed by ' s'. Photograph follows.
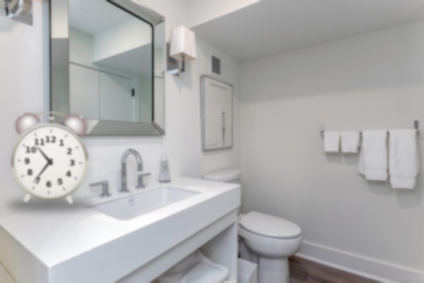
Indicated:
10 h 36 min
